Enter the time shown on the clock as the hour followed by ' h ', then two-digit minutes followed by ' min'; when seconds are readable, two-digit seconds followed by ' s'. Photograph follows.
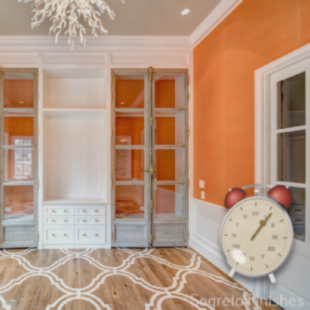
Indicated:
1 h 06 min
